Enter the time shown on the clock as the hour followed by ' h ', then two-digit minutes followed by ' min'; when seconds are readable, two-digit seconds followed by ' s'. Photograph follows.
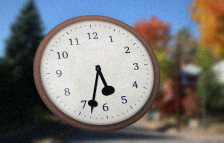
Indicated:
5 h 33 min
